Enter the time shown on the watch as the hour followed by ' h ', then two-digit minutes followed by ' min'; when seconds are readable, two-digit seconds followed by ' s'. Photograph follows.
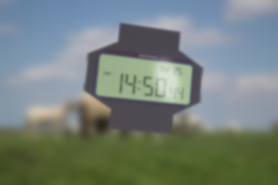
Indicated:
14 h 50 min 44 s
